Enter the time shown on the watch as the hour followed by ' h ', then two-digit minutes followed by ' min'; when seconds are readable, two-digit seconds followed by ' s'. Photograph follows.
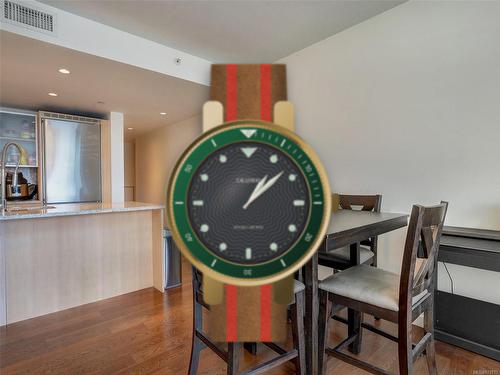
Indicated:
1 h 08 min
